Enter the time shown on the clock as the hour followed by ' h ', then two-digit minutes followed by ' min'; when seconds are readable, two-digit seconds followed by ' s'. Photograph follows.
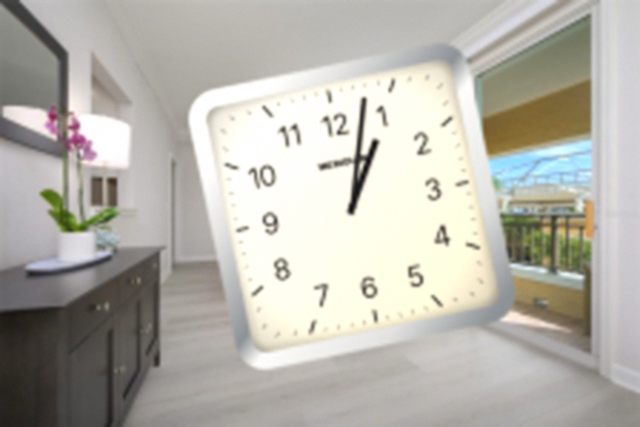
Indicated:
1 h 03 min
